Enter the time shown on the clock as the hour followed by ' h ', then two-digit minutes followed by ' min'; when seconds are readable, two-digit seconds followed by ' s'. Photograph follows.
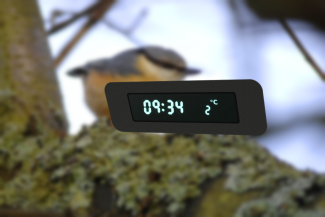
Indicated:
9 h 34 min
